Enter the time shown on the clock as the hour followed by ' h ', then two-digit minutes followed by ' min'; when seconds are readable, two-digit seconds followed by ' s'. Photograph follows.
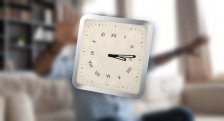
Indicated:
3 h 14 min
